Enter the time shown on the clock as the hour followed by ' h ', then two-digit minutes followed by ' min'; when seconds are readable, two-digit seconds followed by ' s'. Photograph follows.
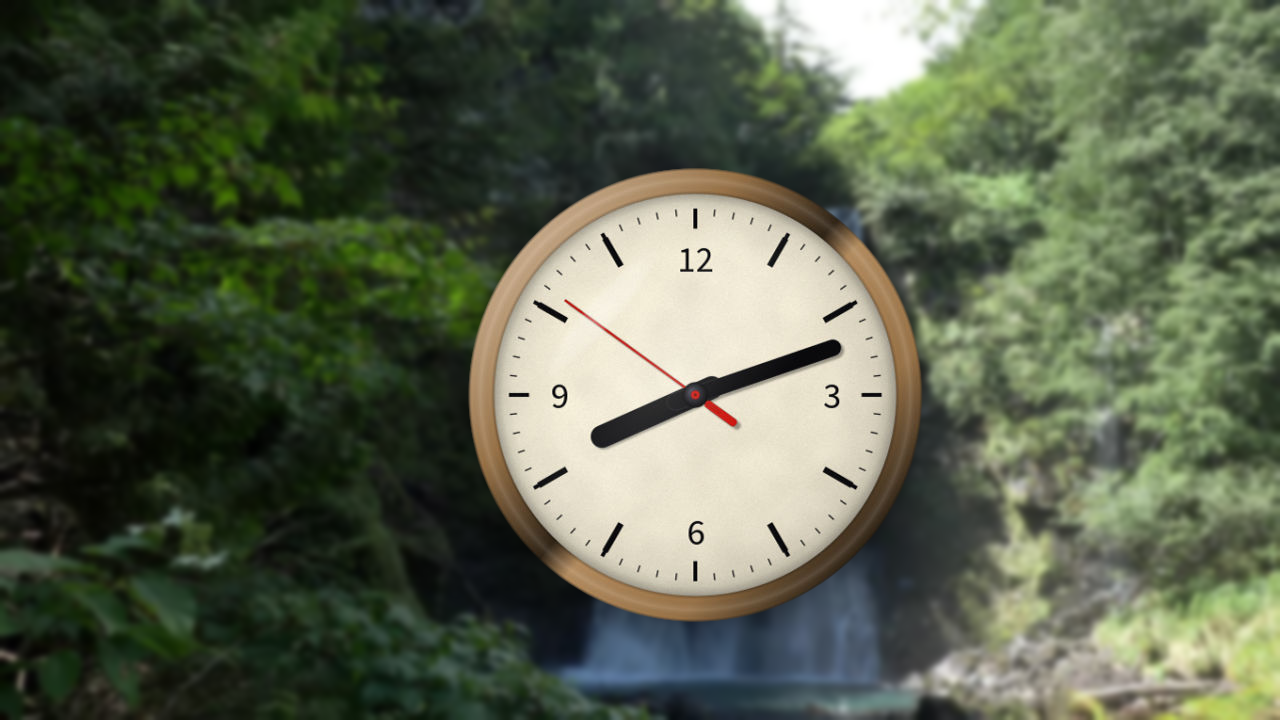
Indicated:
8 h 11 min 51 s
